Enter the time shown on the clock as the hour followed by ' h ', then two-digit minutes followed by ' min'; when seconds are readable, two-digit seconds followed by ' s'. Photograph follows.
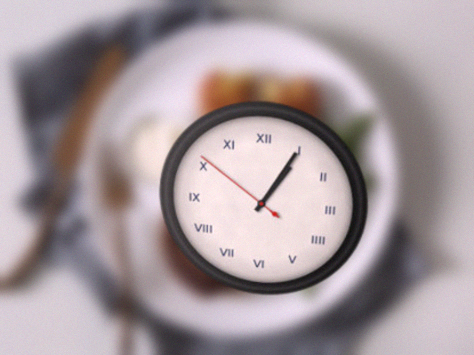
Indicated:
1 h 04 min 51 s
